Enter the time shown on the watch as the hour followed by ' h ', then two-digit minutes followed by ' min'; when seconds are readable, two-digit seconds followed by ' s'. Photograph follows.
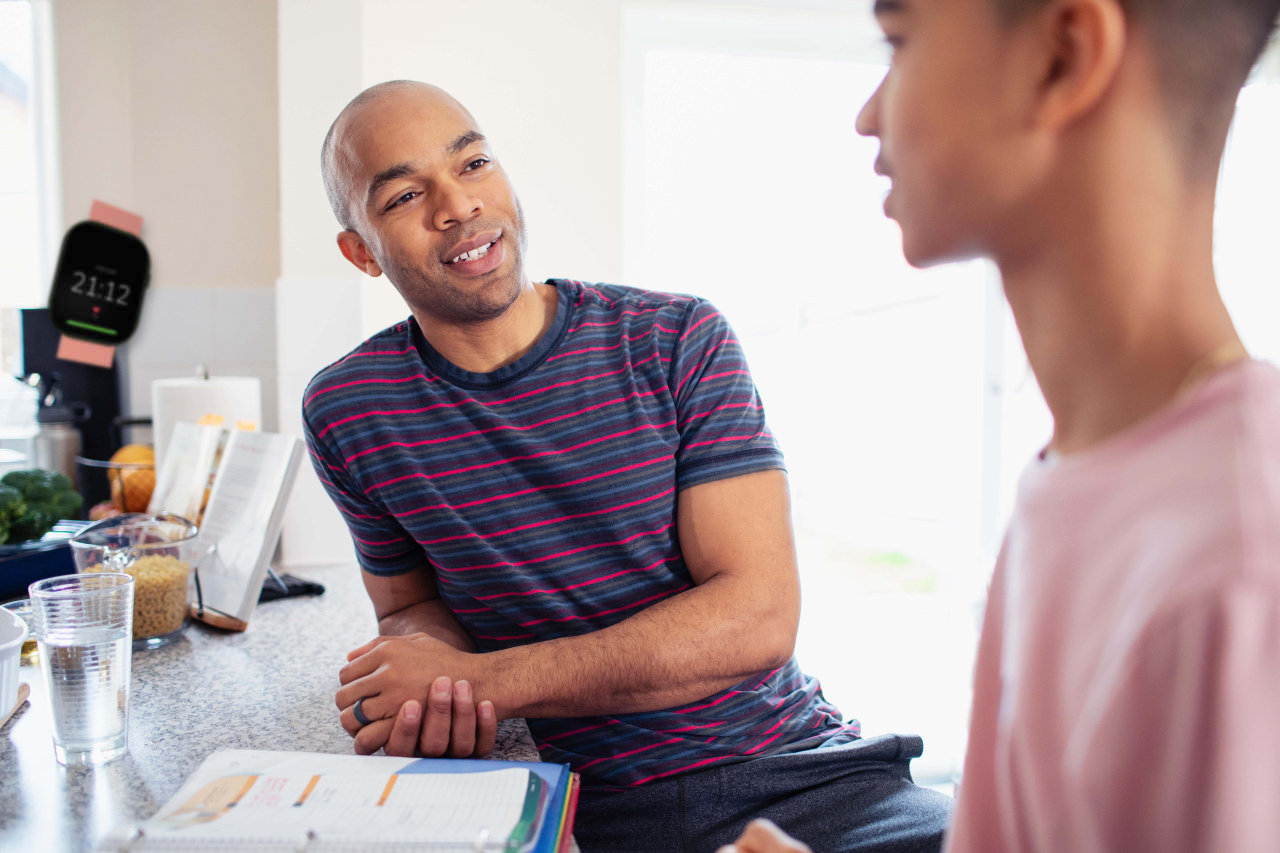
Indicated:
21 h 12 min
